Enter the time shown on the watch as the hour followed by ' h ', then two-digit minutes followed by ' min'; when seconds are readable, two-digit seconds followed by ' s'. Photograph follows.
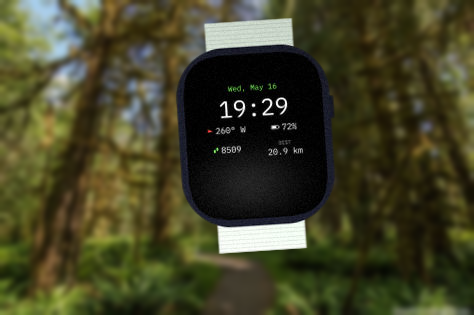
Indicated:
19 h 29 min
